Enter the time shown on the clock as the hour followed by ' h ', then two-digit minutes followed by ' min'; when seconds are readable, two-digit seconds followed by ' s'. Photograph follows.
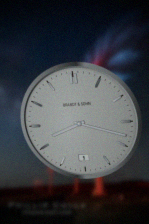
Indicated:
8 h 18 min
